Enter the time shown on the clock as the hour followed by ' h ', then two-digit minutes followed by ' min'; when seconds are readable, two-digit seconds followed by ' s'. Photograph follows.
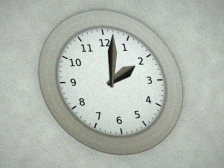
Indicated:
2 h 02 min
